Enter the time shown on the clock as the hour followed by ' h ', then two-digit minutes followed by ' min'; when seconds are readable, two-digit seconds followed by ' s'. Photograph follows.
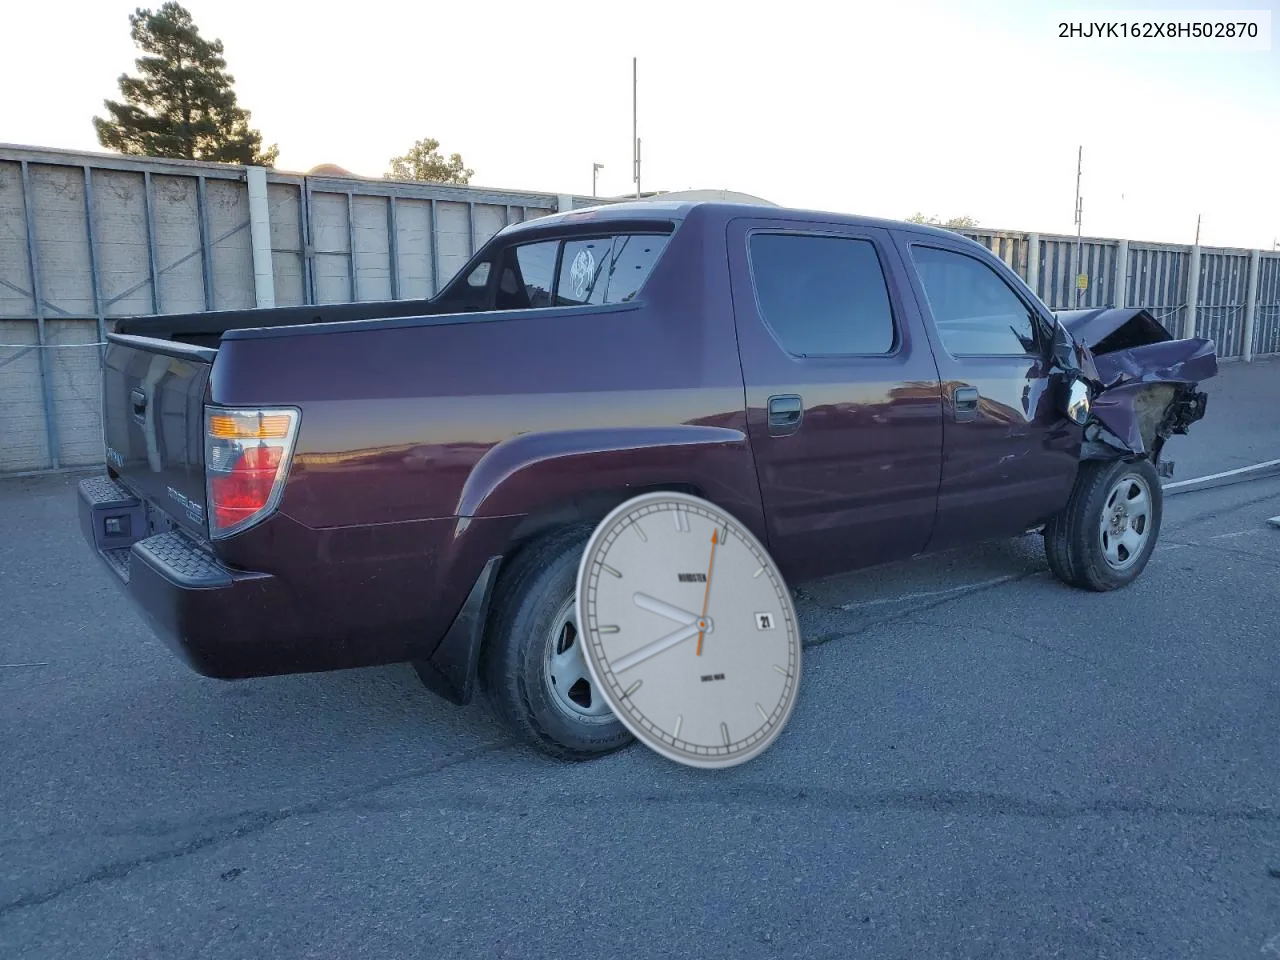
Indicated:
9 h 42 min 04 s
